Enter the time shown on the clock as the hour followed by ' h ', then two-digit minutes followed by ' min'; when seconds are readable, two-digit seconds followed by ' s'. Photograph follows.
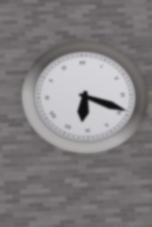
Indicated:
6 h 19 min
